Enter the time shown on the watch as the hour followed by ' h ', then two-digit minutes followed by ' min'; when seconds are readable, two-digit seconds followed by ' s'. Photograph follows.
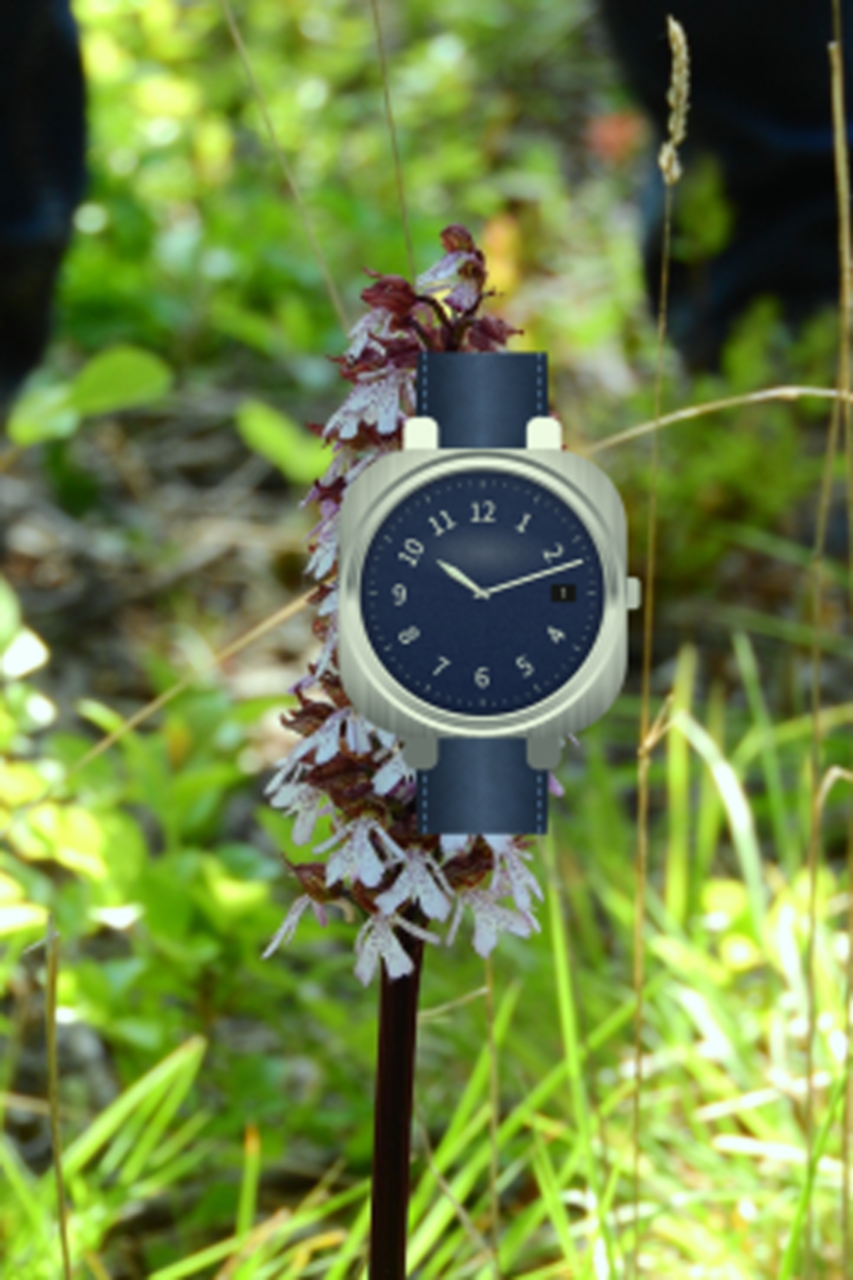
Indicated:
10 h 12 min
